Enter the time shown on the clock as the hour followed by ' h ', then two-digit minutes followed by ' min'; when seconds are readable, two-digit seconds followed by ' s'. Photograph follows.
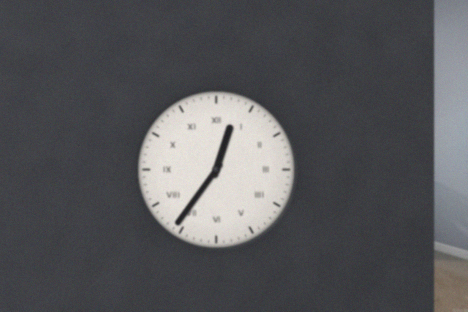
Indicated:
12 h 36 min
